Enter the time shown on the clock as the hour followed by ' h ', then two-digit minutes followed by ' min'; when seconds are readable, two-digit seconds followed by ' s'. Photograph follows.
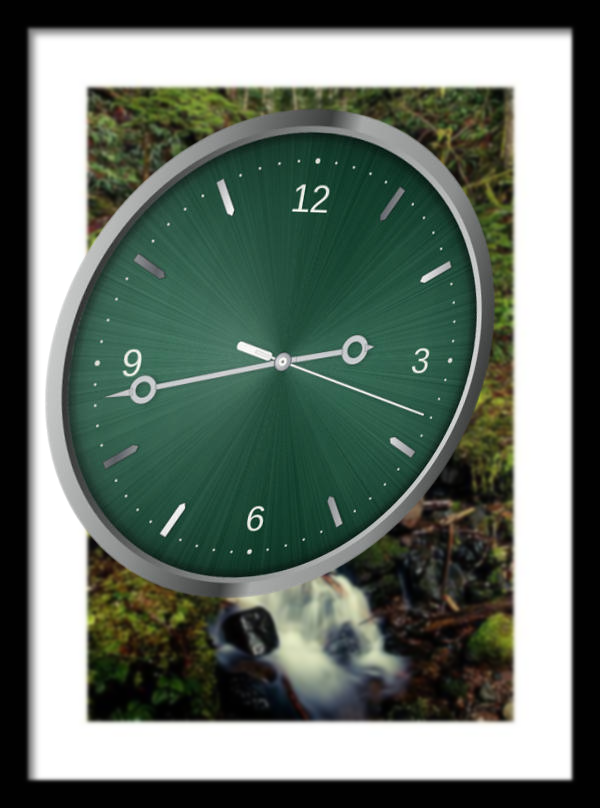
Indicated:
2 h 43 min 18 s
